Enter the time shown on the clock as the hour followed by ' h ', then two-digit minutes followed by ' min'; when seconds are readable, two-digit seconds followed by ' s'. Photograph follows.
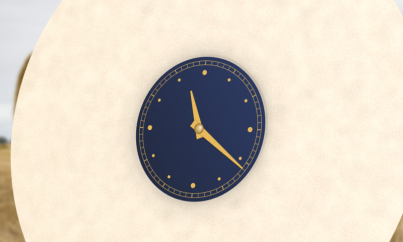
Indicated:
11 h 21 min
